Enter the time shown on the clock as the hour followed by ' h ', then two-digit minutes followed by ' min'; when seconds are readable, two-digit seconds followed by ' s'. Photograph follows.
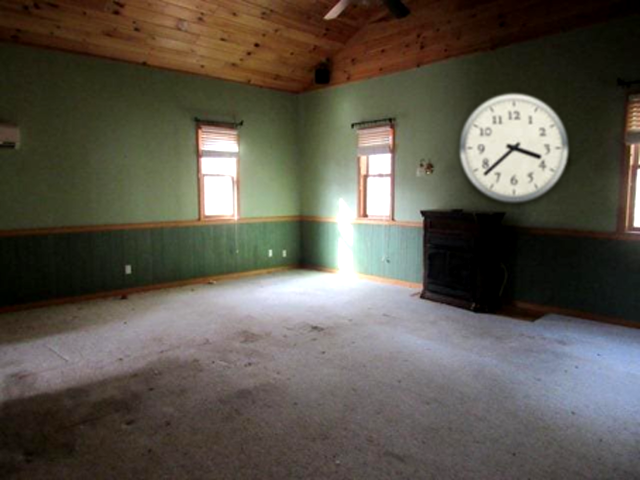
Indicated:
3 h 38 min
